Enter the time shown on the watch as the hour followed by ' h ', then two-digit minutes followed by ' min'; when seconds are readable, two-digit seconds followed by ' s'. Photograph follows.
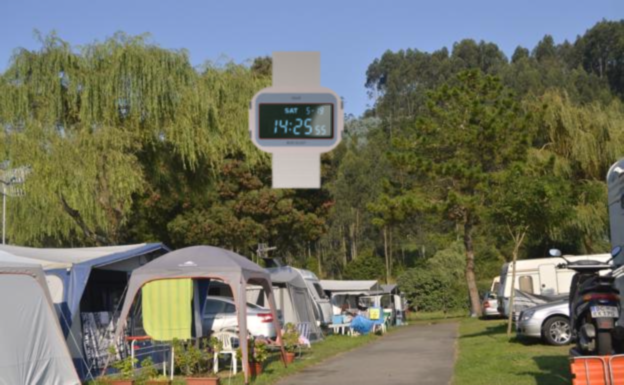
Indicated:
14 h 25 min
